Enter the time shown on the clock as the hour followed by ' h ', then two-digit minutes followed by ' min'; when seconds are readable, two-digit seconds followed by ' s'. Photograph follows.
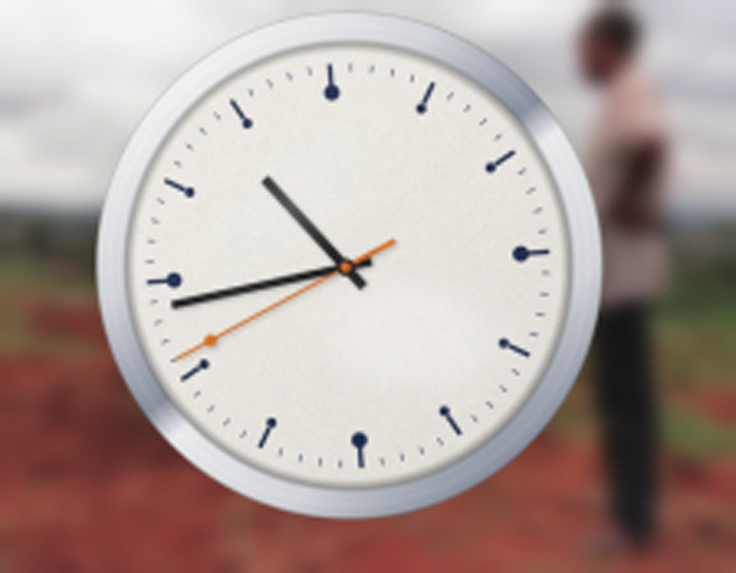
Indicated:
10 h 43 min 41 s
